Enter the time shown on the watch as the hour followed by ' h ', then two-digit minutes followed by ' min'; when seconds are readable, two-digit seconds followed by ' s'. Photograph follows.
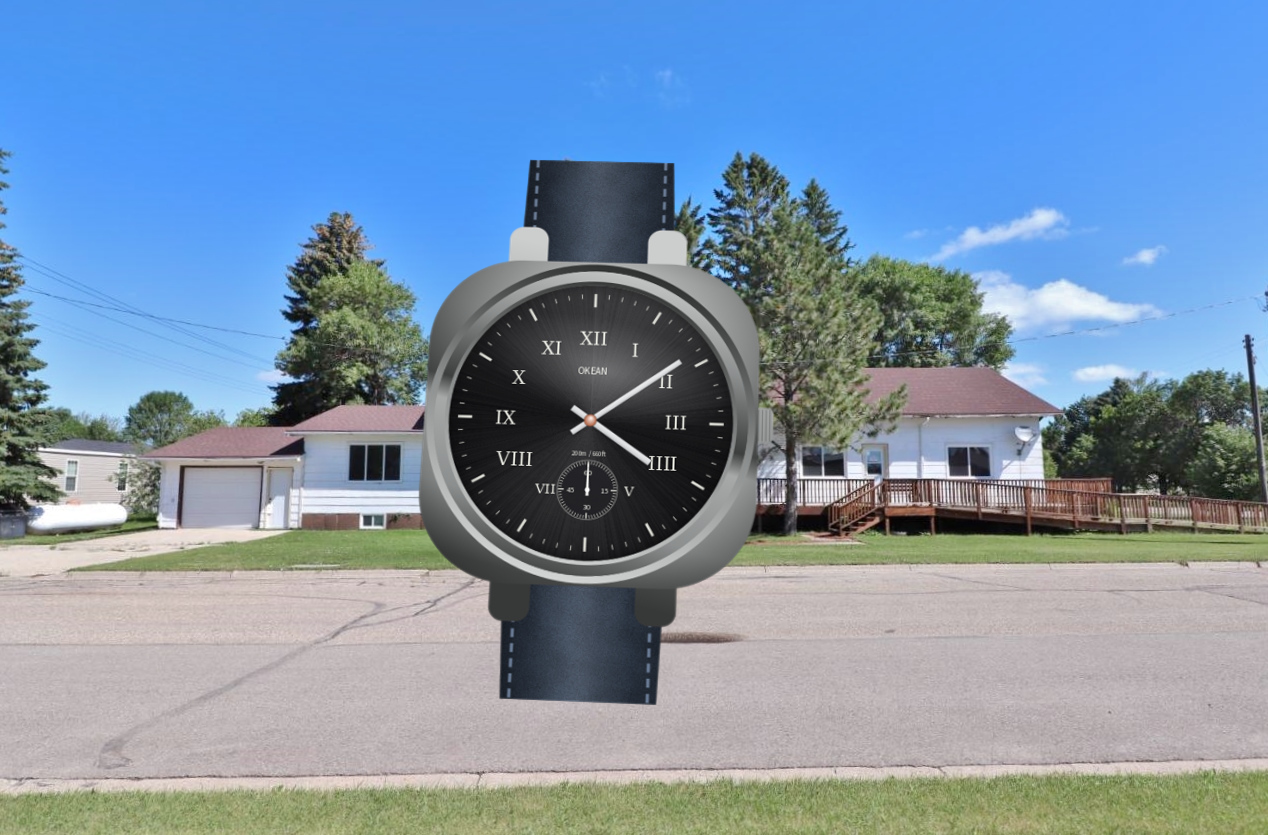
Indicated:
4 h 09 min
